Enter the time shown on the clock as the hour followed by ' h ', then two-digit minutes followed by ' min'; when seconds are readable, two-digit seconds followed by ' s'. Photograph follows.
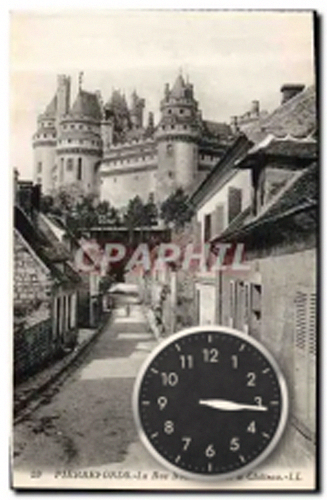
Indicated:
3 h 16 min
